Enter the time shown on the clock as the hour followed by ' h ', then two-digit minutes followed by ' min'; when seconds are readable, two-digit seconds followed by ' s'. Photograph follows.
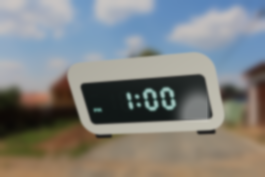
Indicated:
1 h 00 min
